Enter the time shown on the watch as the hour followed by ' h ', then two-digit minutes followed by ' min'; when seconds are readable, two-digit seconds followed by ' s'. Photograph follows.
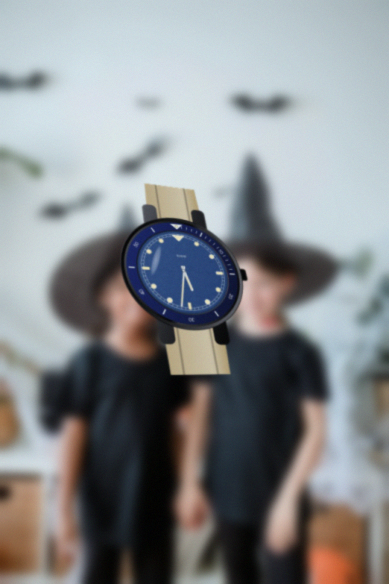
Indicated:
5 h 32 min
